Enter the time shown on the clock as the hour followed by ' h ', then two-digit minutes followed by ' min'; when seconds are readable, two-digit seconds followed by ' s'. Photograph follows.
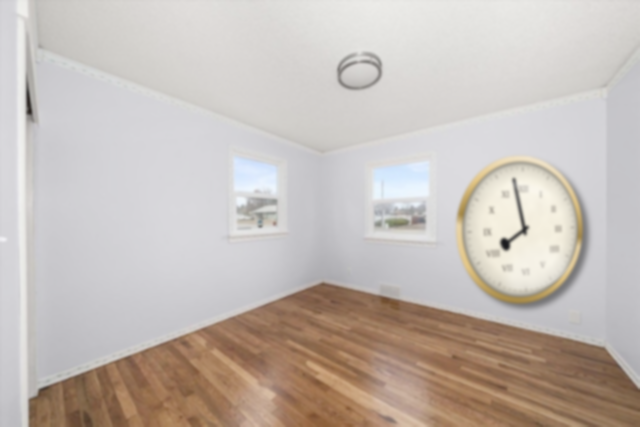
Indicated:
7 h 58 min
